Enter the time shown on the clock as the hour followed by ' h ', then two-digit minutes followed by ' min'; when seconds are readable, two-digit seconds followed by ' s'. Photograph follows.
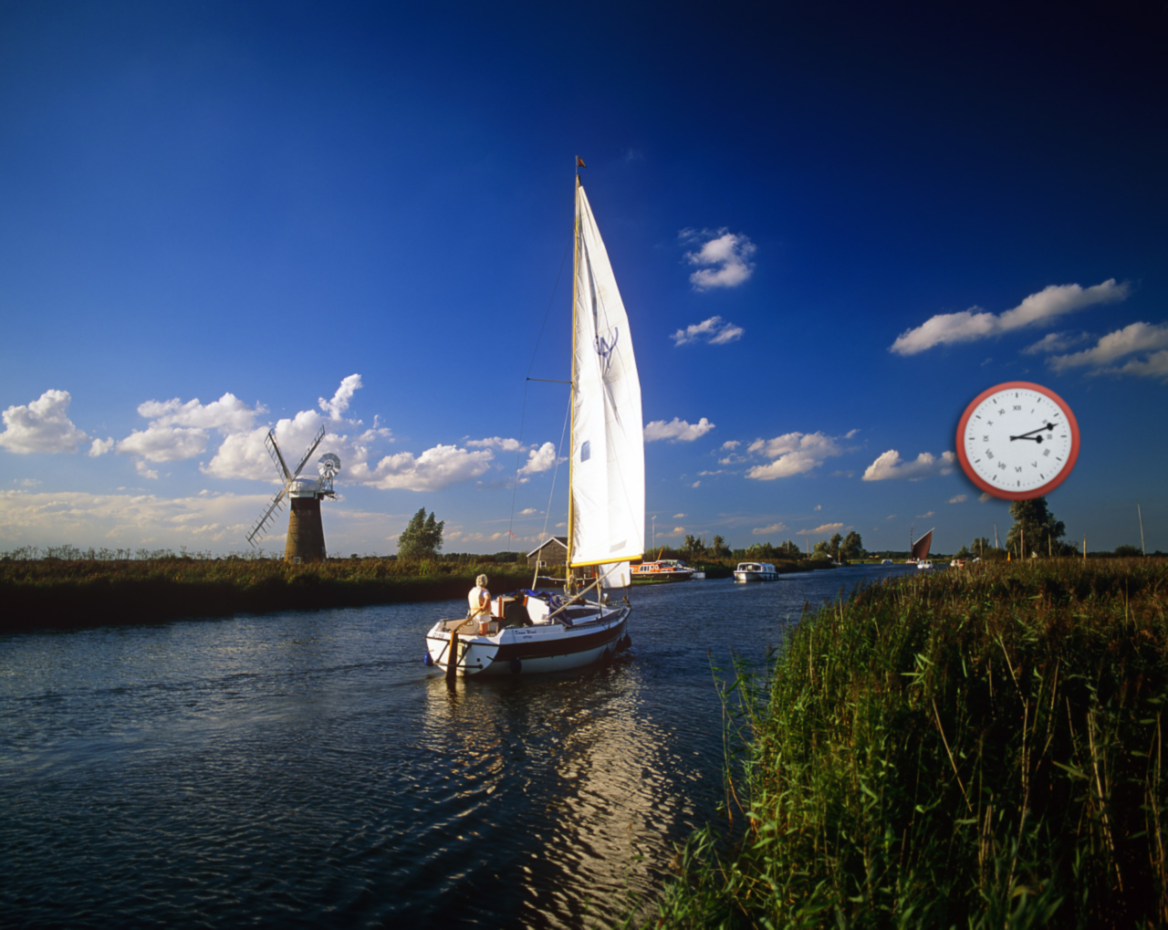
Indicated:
3 h 12 min
